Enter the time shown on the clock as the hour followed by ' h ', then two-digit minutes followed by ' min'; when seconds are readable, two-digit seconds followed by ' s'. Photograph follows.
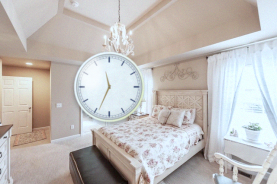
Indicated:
11 h 34 min
